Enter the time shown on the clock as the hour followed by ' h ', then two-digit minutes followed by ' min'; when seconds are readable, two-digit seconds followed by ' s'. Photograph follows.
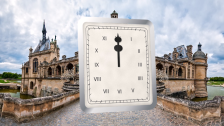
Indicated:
12 h 00 min
